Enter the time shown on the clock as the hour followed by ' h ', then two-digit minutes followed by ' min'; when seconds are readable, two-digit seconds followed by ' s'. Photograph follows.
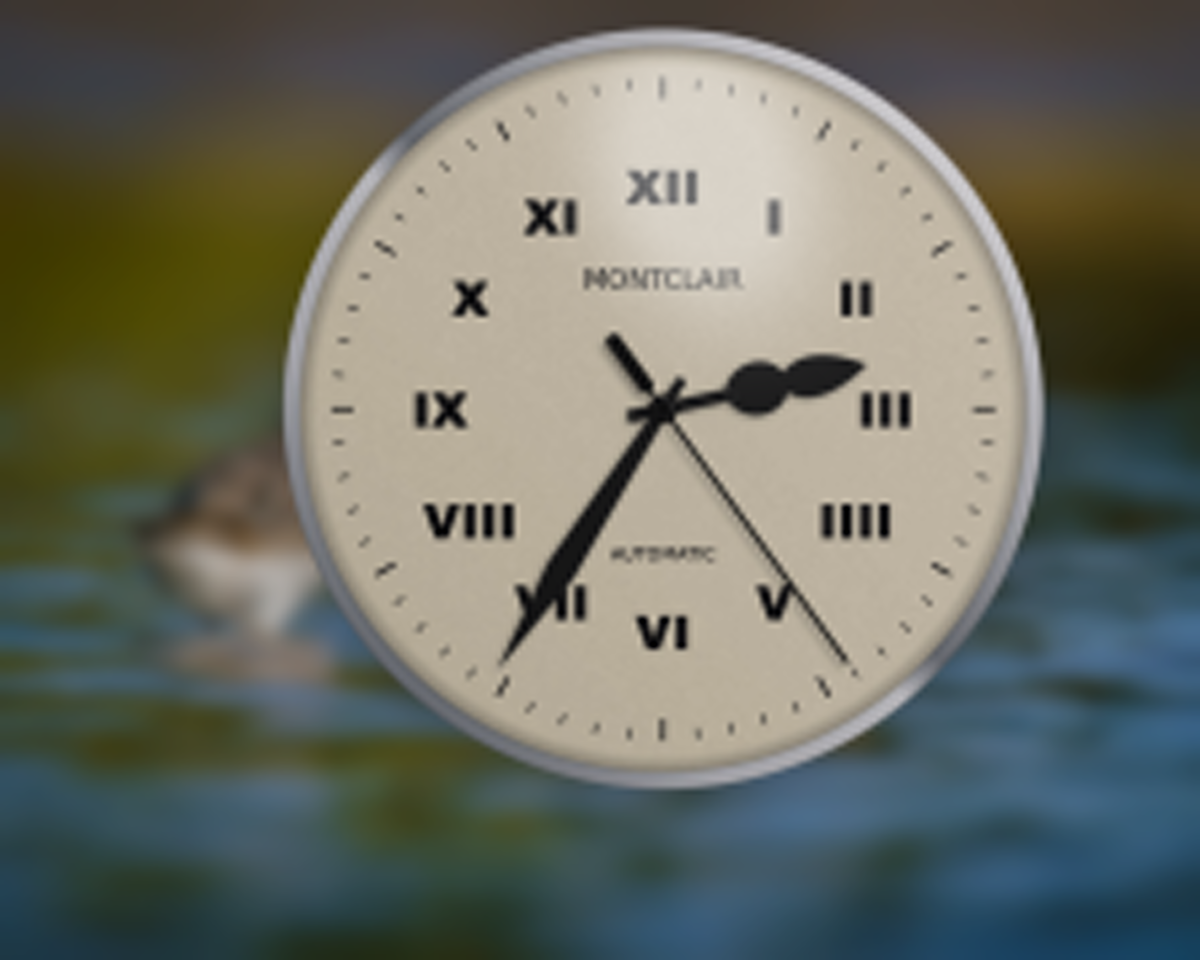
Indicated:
2 h 35 min 24 s
